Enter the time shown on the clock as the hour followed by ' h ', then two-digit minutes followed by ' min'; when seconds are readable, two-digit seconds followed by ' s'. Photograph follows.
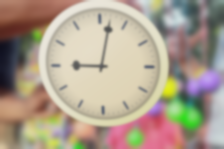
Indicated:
9 h 02 min
